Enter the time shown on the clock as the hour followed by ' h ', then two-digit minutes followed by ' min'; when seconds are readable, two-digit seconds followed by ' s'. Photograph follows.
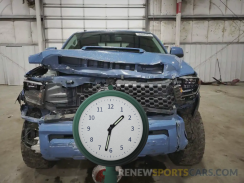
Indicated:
1 h 32 min
